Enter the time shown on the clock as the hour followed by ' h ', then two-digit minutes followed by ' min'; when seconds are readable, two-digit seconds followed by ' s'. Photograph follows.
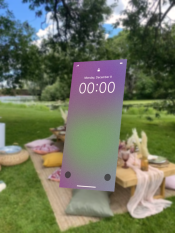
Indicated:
0 h 00 min
